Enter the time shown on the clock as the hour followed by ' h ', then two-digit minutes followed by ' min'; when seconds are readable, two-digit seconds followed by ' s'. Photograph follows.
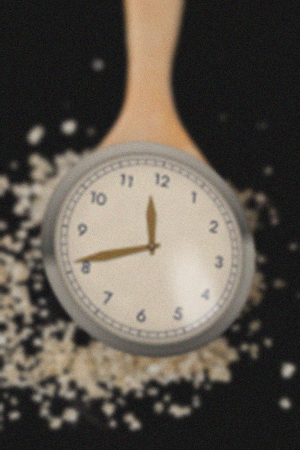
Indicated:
11 h 41 min
